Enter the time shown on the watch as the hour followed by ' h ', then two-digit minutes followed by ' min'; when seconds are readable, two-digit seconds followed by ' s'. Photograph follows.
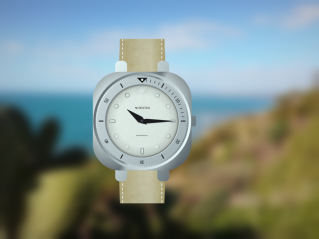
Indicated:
10 h 15 min
